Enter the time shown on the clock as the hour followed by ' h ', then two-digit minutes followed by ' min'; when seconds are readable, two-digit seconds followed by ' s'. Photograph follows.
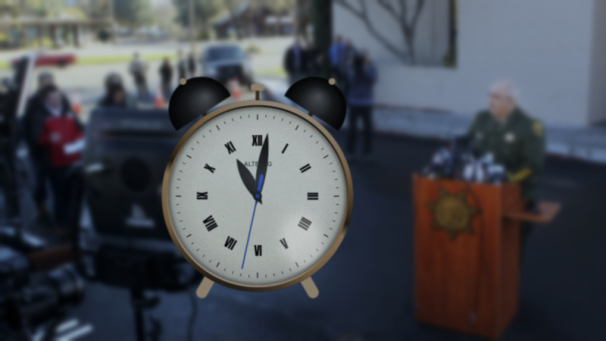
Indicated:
11 h 01 min 32 s
